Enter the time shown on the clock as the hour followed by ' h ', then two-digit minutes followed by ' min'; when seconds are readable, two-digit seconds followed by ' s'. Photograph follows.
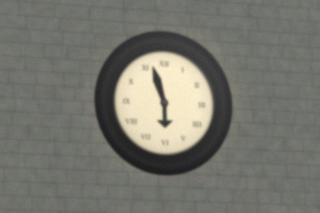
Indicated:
5 h 57 min
